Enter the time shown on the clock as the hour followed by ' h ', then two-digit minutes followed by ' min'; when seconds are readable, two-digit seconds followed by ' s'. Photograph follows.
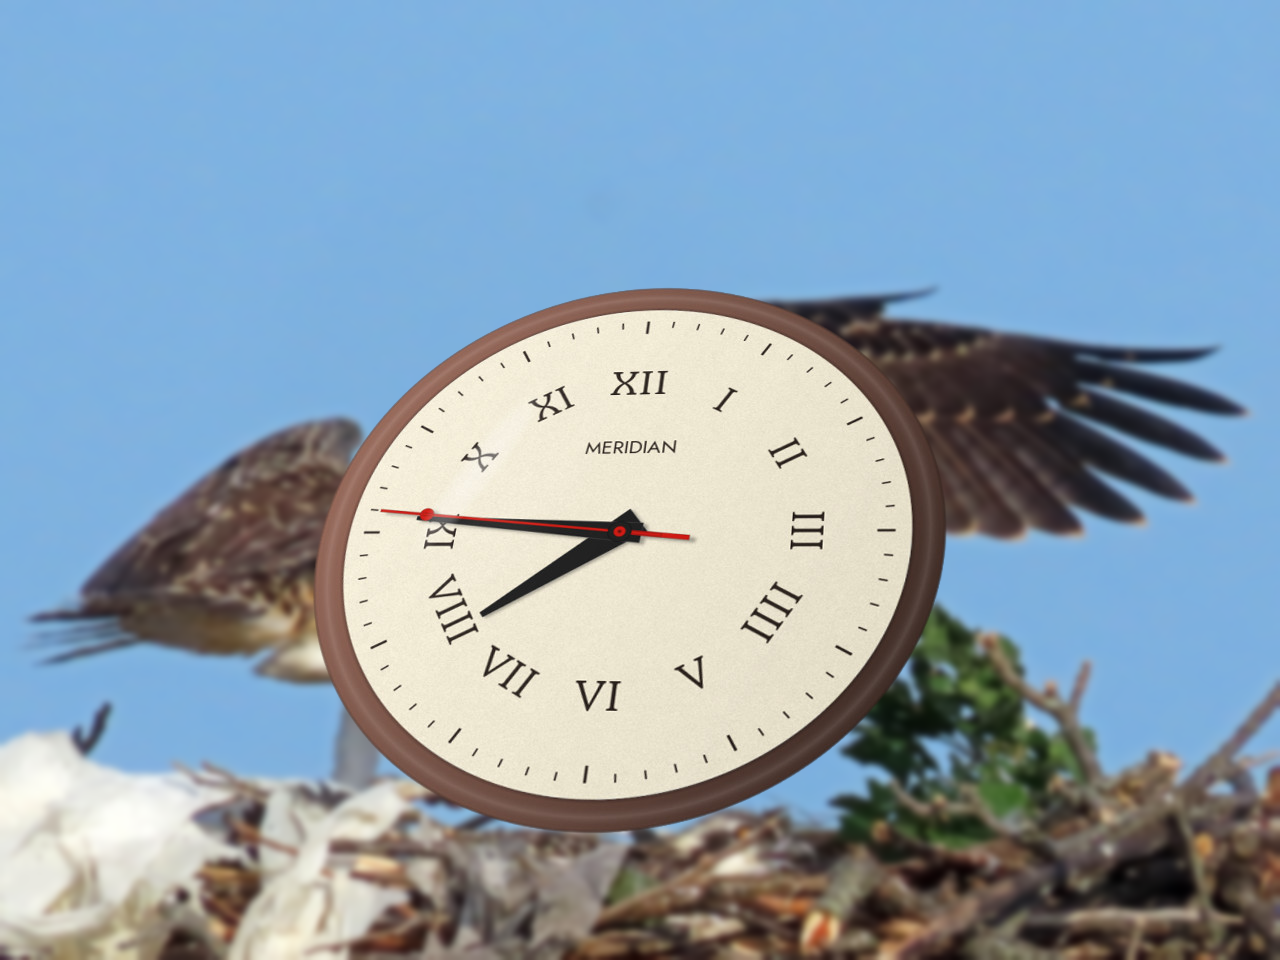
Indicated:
7 h 45 min 46 s
